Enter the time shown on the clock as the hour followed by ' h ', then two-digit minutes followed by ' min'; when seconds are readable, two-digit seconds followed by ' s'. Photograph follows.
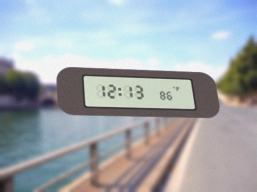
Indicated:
12 h 13 min
